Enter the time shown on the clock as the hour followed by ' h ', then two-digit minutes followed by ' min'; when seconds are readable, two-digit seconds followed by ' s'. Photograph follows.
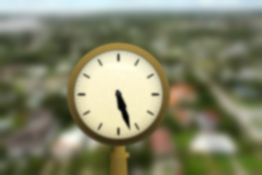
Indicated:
5 h 27 min
